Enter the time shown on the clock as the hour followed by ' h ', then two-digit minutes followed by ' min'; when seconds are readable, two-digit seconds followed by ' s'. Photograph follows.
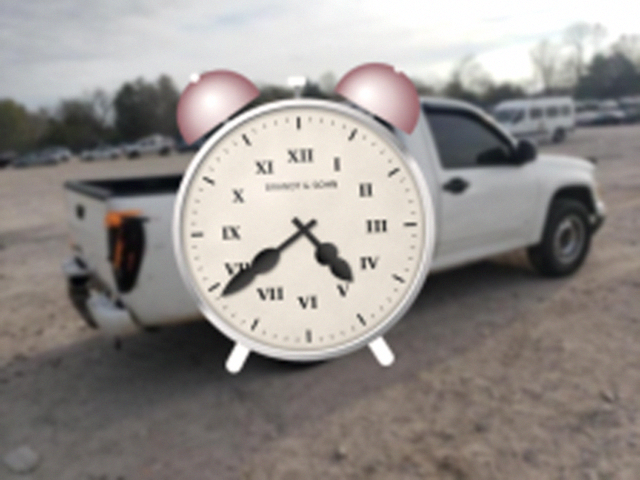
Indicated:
4 h 39 min
